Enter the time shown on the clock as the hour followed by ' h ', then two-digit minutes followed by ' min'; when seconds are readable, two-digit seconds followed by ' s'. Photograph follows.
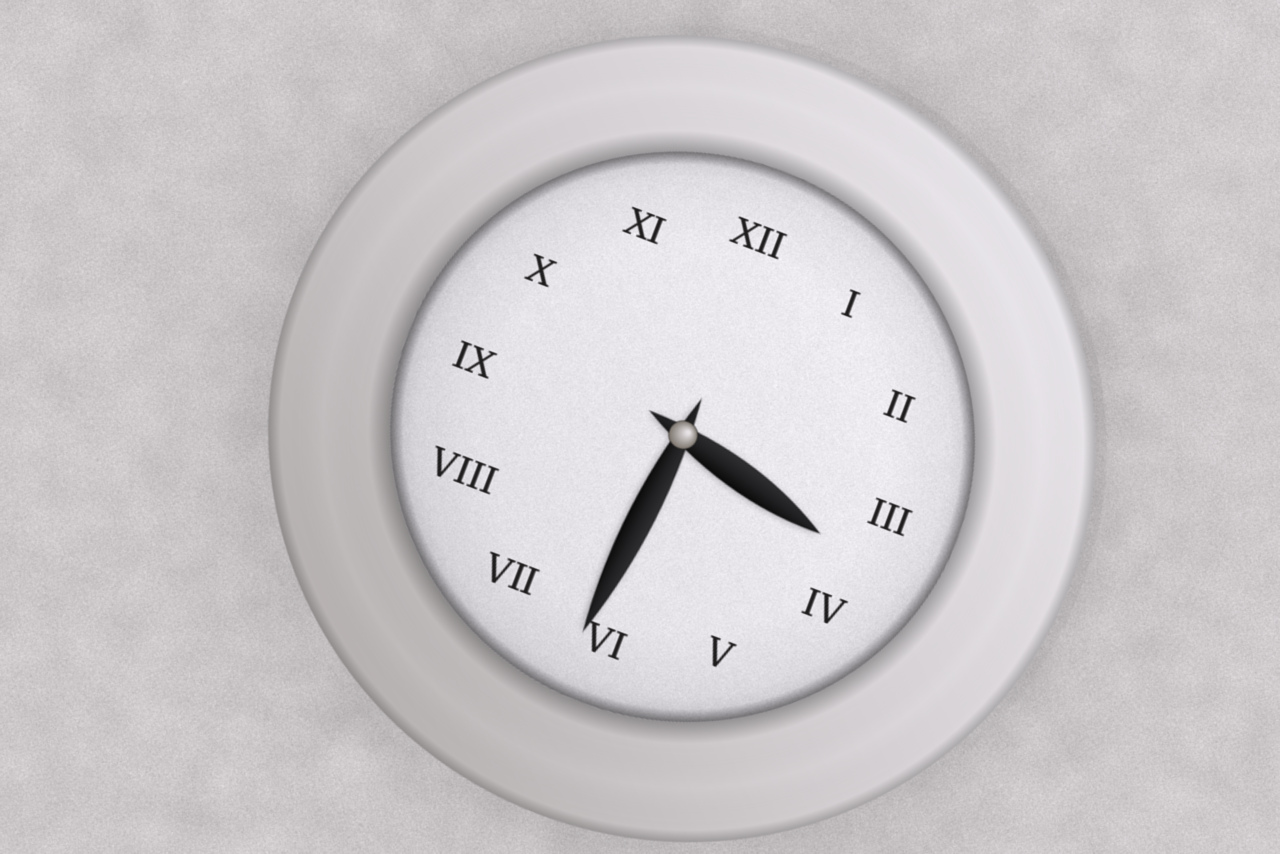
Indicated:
3 h 31 min
